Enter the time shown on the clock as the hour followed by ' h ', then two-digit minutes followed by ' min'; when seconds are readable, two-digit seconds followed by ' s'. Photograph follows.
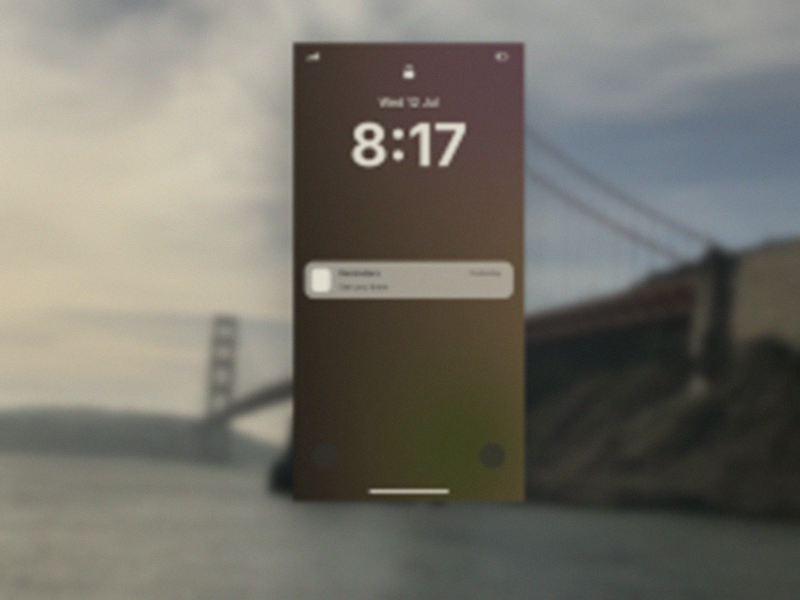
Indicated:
8 h 17 min
